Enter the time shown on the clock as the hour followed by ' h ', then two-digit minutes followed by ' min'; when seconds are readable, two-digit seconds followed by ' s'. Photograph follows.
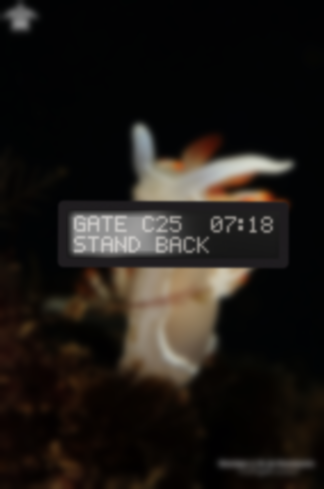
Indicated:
7 h 18 min
